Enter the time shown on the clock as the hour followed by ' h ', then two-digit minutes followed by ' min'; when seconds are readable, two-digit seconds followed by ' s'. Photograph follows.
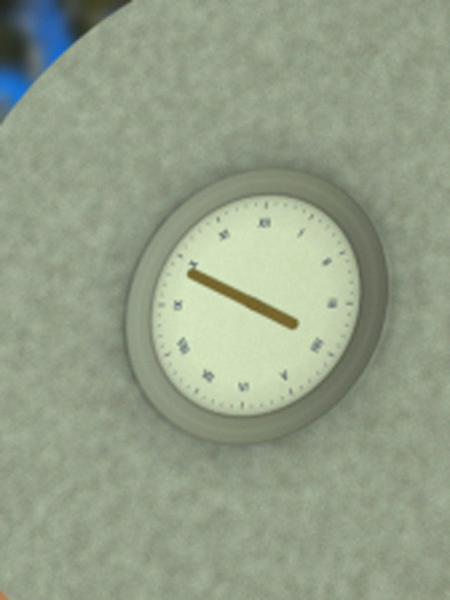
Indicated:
3 h 49 min
